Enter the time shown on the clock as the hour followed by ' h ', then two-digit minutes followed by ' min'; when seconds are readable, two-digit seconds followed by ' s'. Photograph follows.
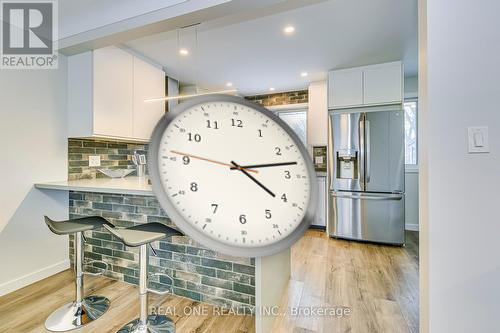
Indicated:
4 h 12 min 46 s
